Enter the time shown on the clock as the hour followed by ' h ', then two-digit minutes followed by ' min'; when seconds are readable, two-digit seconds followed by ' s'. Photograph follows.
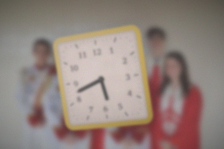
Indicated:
5 h 42 min
